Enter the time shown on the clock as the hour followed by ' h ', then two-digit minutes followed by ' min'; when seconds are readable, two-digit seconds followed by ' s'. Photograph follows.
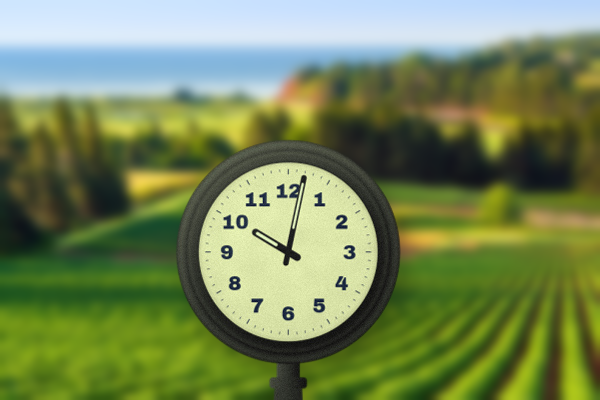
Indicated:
10 h 02 min
